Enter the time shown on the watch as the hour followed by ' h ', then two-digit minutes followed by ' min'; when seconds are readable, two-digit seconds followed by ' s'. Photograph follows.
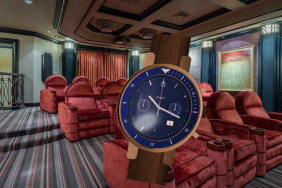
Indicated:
10 h 18 min
